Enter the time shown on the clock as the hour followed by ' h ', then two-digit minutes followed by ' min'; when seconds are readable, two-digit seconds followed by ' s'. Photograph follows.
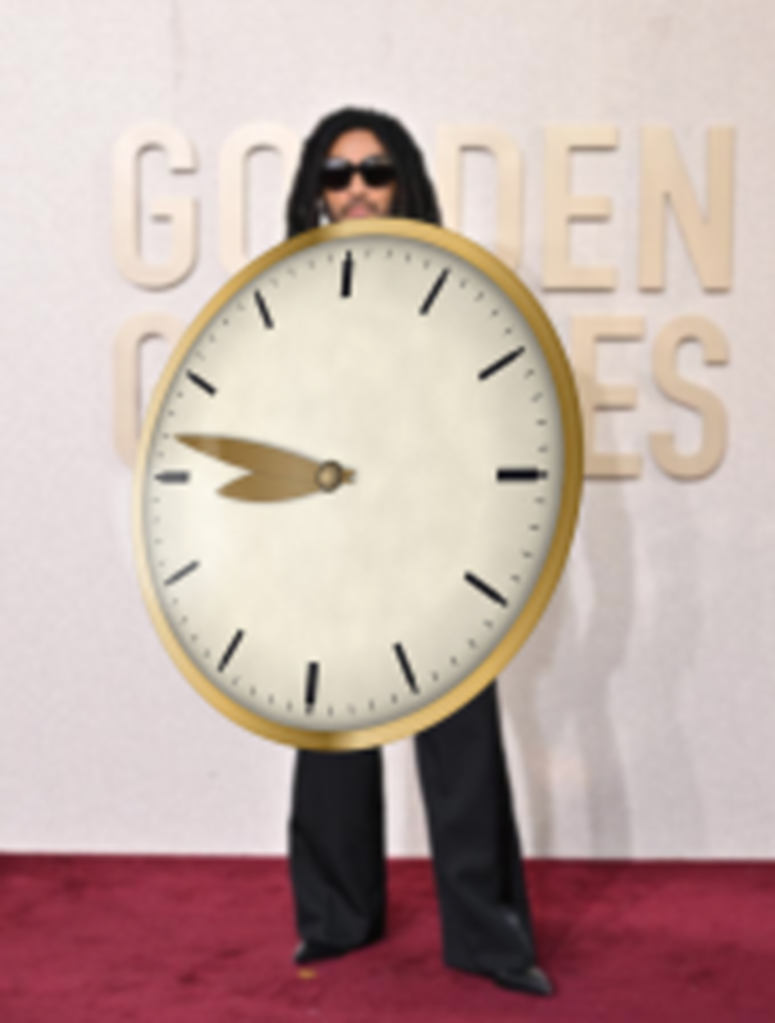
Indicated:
8 h 47 min
